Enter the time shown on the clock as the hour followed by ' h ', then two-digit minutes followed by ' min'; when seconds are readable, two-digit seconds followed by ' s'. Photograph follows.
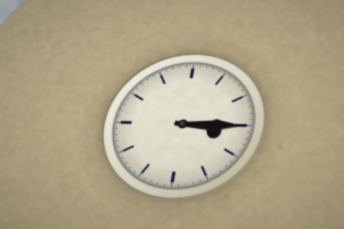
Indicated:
3 h 15 min
